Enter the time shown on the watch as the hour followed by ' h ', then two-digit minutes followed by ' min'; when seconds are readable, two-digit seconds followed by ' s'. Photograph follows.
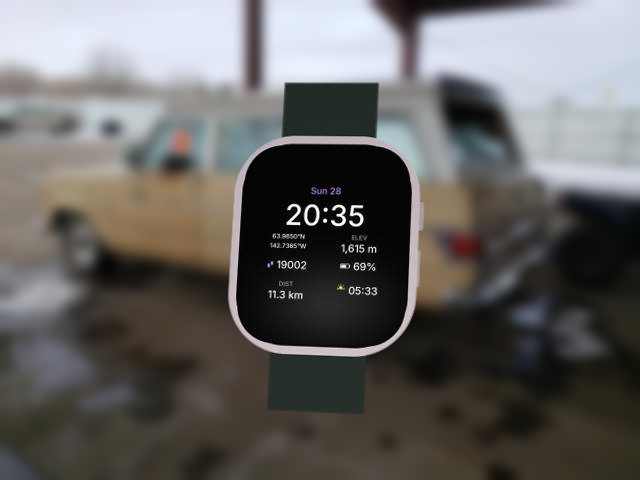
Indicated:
20 h 35 min
